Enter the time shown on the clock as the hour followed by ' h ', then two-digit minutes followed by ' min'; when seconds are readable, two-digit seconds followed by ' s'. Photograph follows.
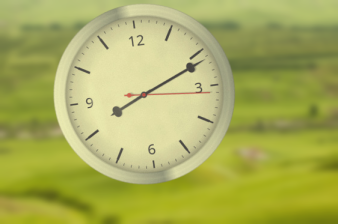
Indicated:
8 h 11 min 16 s
